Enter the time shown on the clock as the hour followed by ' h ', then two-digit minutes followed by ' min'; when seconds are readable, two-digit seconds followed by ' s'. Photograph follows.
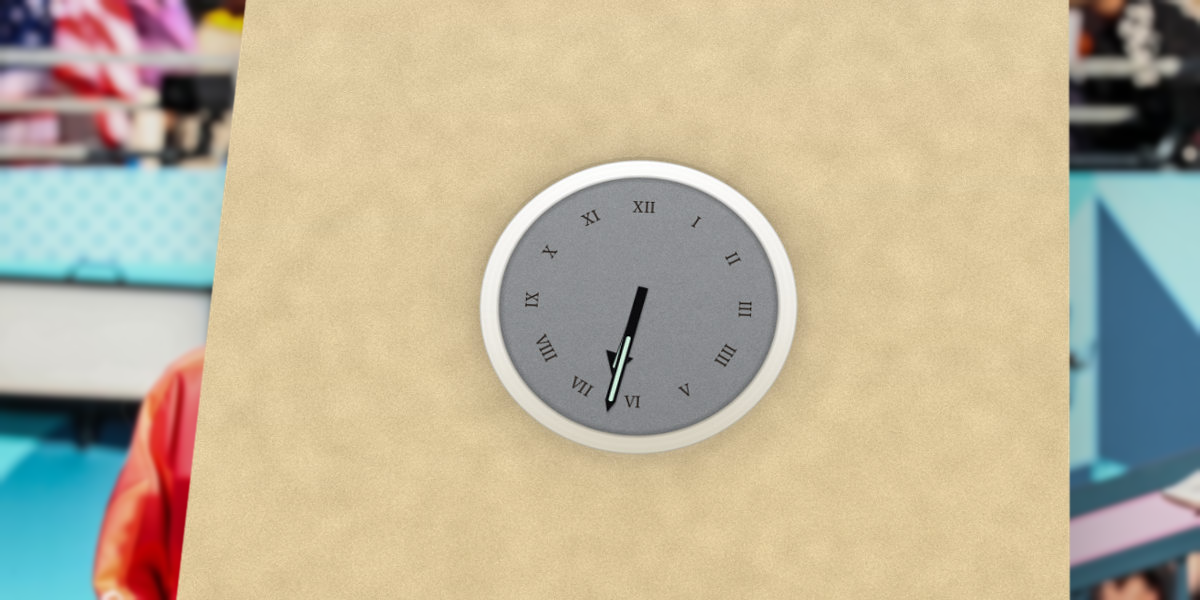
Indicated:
6 h 32 min
